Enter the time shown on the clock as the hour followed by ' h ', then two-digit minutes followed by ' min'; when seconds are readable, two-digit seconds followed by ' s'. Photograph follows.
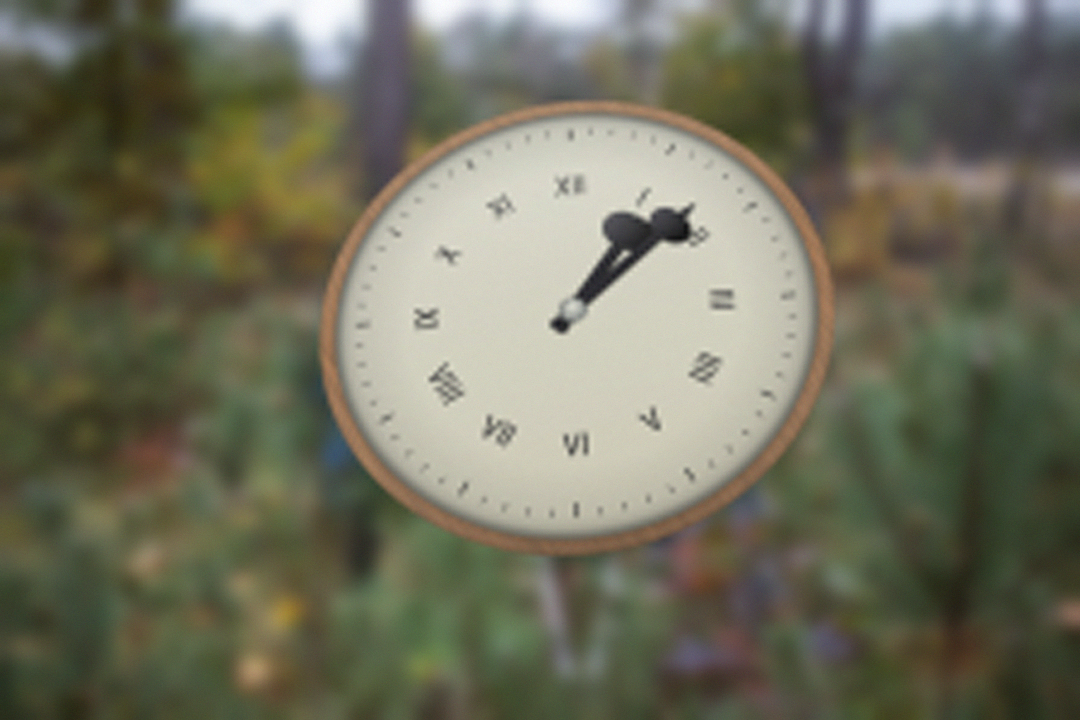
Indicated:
1 h 08 min
